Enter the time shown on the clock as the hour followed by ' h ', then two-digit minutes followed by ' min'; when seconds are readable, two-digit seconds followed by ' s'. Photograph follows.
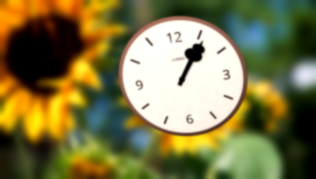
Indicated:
1 h 06 min
